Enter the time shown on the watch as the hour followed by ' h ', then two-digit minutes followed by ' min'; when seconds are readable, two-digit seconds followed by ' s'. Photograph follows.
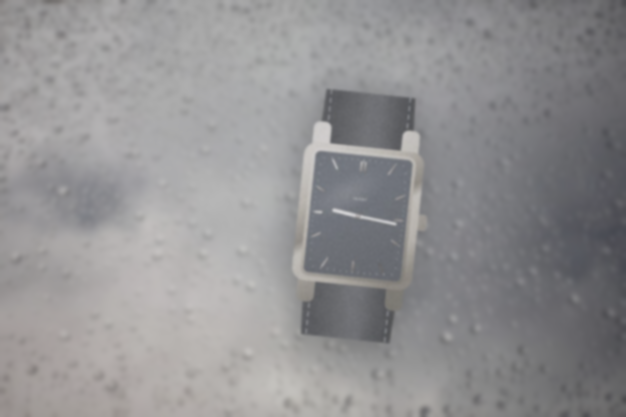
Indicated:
9 h 16 min
